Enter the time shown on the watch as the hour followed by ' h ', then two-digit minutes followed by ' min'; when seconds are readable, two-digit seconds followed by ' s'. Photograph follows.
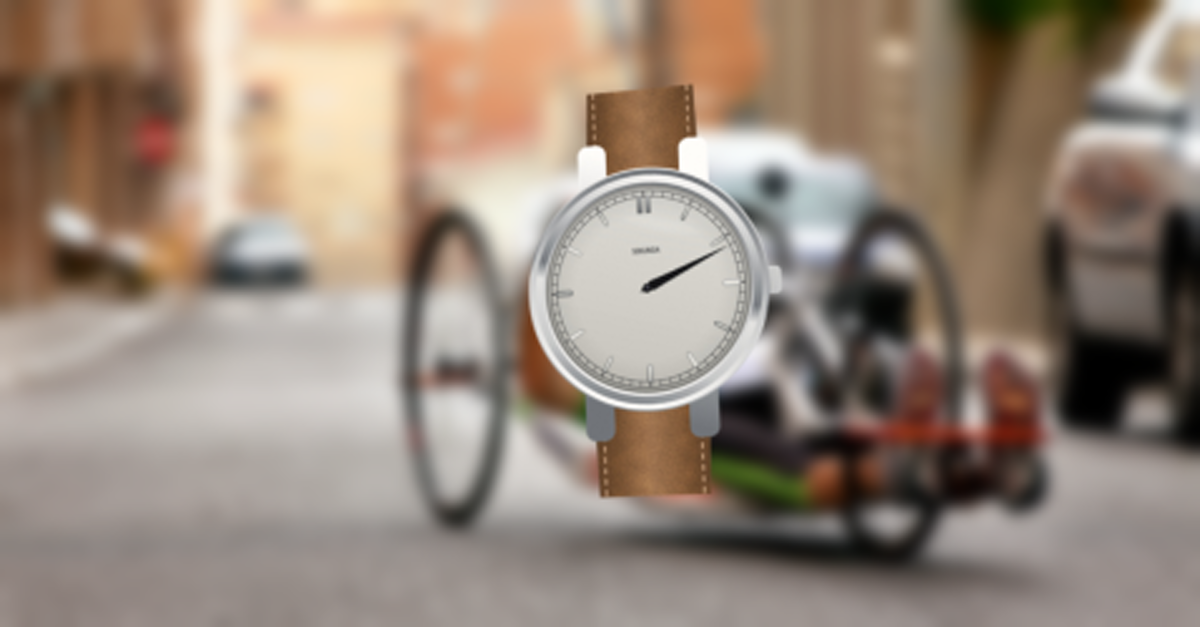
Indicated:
2 h 11 min
